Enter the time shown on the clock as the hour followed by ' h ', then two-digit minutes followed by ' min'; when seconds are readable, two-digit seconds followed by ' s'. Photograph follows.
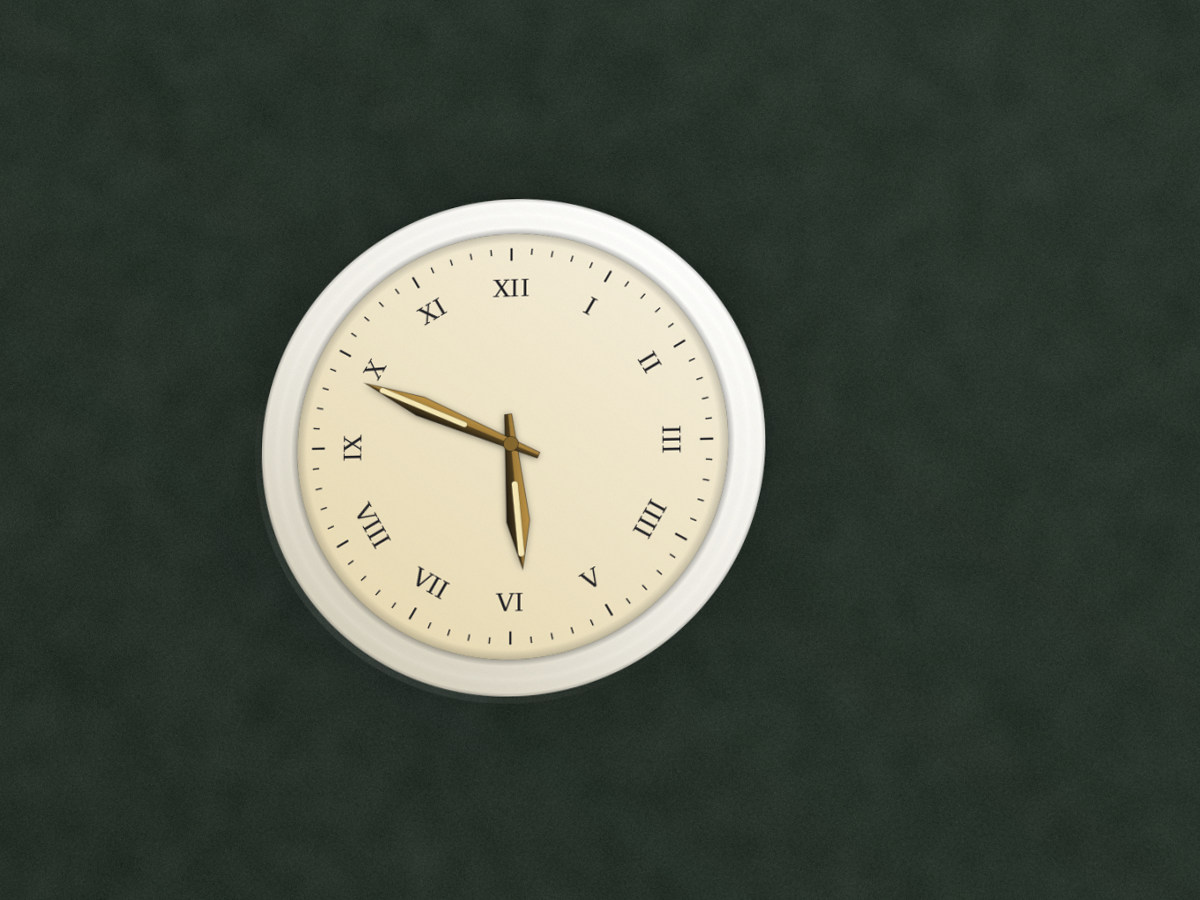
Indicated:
5 h 49 min
